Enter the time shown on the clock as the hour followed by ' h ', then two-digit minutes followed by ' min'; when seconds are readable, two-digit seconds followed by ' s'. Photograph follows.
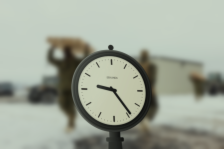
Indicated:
9 h 24 min
